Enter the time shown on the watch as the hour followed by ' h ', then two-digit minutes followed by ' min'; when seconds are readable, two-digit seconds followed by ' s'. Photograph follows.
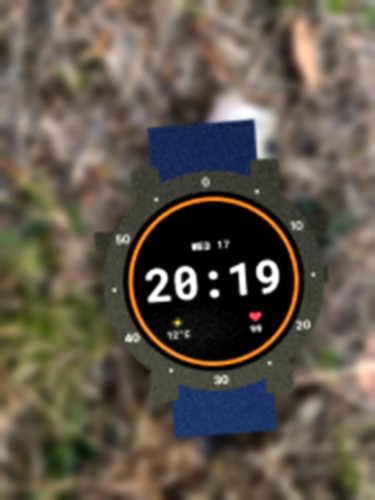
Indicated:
20 h 19 min
